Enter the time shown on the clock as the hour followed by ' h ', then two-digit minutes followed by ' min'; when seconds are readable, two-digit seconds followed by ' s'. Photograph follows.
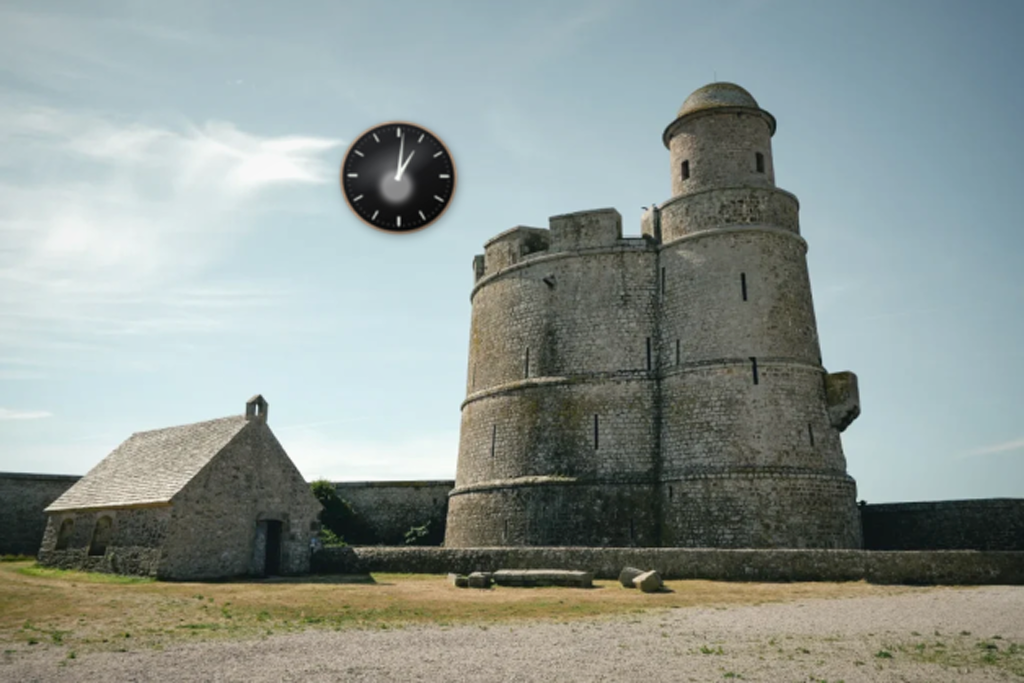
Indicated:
1 h 01 min
